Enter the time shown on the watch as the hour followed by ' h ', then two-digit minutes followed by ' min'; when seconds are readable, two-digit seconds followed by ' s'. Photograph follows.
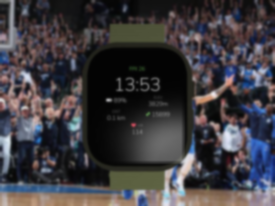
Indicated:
13 h 53 min
